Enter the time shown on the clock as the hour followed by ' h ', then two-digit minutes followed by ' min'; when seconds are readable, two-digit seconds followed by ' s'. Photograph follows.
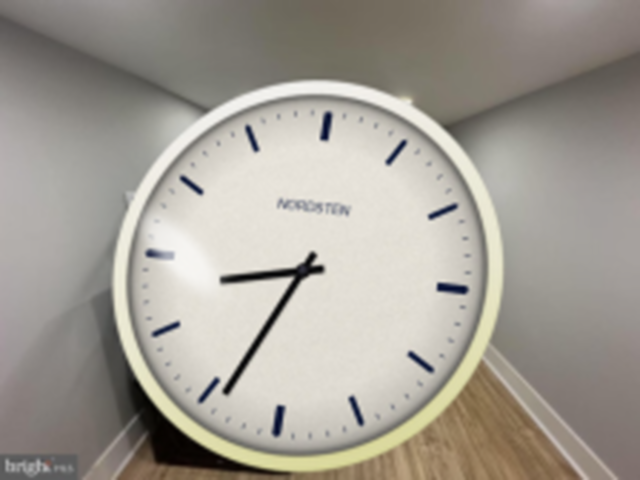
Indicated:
8 h 34 min
